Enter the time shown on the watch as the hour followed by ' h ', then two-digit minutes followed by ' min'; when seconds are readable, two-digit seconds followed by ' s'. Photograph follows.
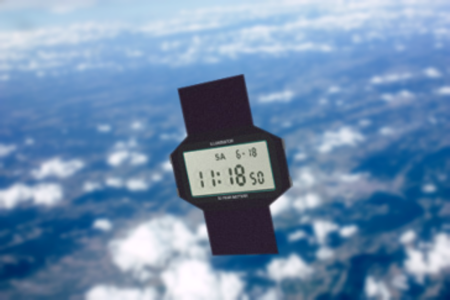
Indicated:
11 h 18 min 50 s
